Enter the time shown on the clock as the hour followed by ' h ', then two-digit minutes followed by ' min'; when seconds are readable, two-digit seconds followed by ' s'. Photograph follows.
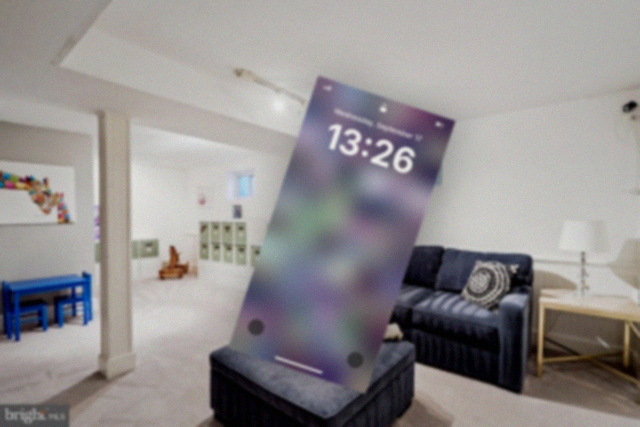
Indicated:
13 h 26 min
